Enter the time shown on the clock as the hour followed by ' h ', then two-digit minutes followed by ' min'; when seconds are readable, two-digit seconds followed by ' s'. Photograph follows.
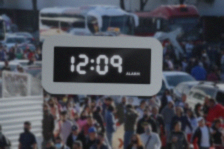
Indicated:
12 h 09 min
